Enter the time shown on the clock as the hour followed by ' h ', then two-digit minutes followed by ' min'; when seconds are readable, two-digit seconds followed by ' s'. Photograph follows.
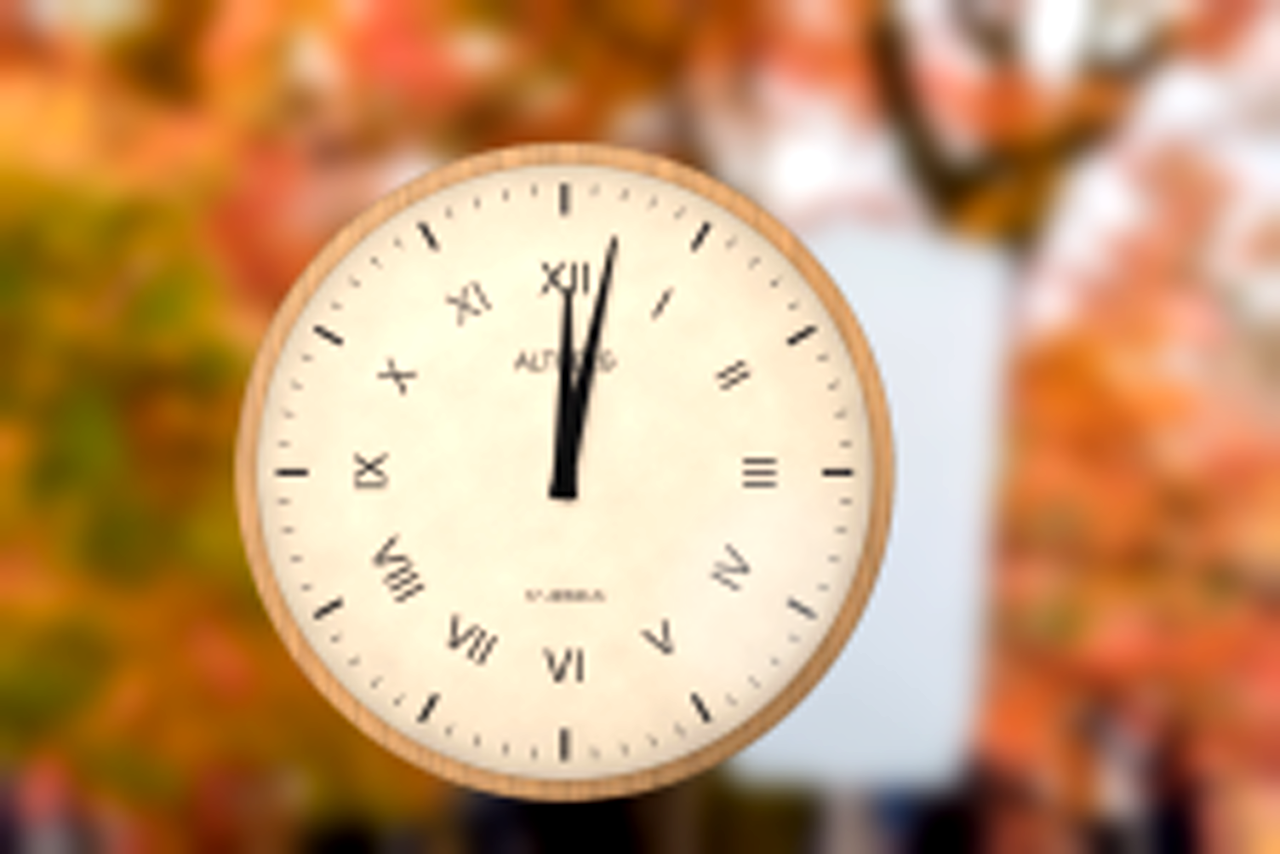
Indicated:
12 h 02 min
